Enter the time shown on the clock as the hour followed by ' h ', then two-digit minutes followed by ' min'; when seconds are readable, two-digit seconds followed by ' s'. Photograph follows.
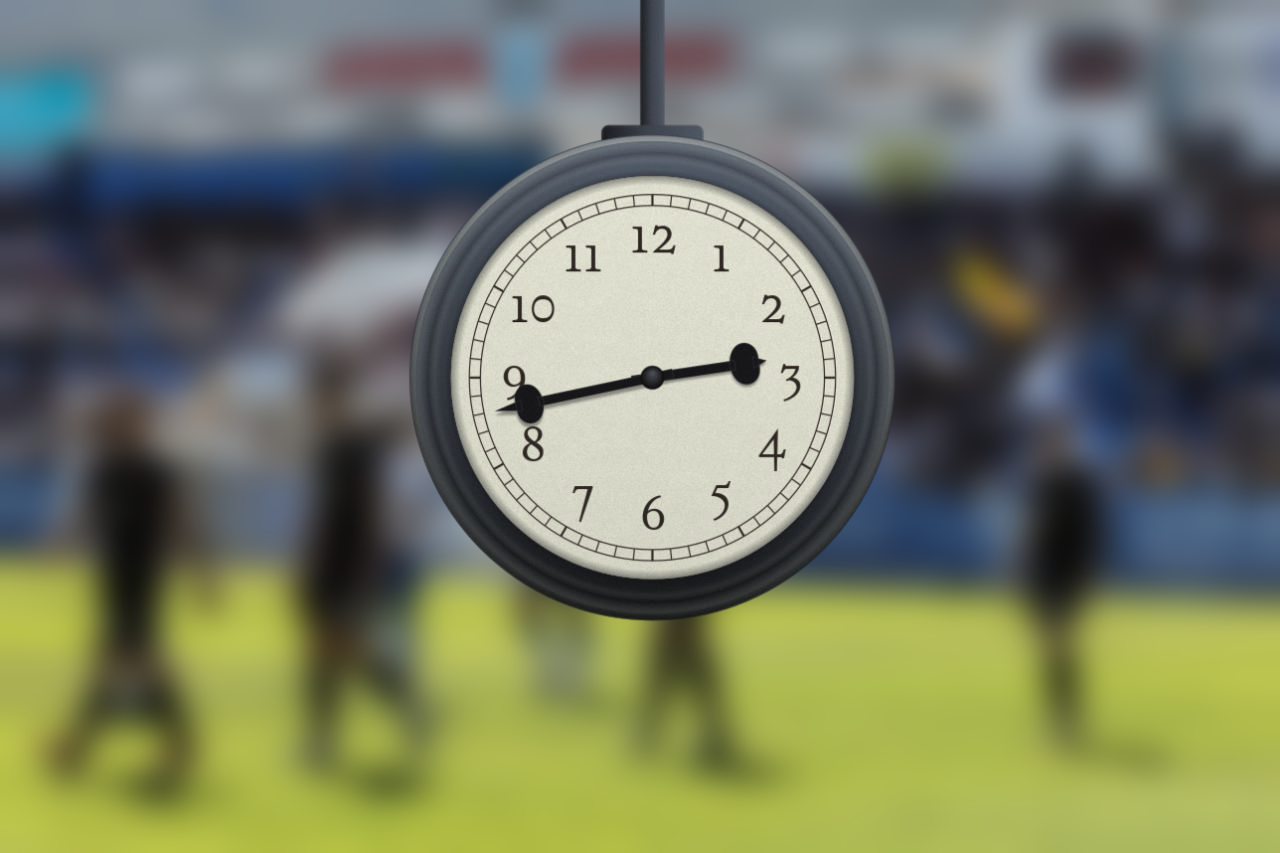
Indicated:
2 h 43 min
